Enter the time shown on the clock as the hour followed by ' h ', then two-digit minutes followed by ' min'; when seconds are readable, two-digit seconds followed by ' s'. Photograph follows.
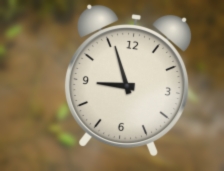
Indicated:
8 h 56 min
